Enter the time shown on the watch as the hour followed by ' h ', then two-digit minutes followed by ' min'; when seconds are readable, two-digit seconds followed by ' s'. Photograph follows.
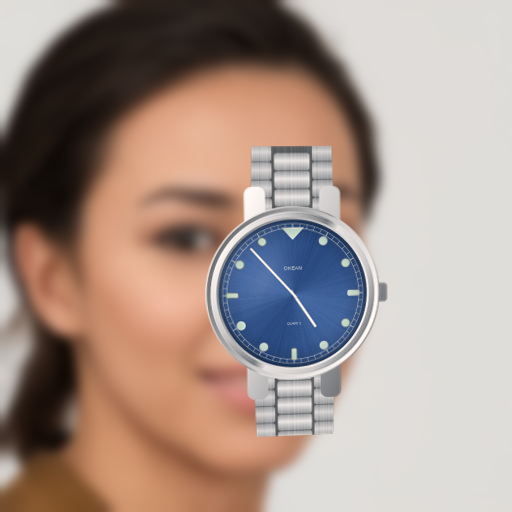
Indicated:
4 h 53 min
